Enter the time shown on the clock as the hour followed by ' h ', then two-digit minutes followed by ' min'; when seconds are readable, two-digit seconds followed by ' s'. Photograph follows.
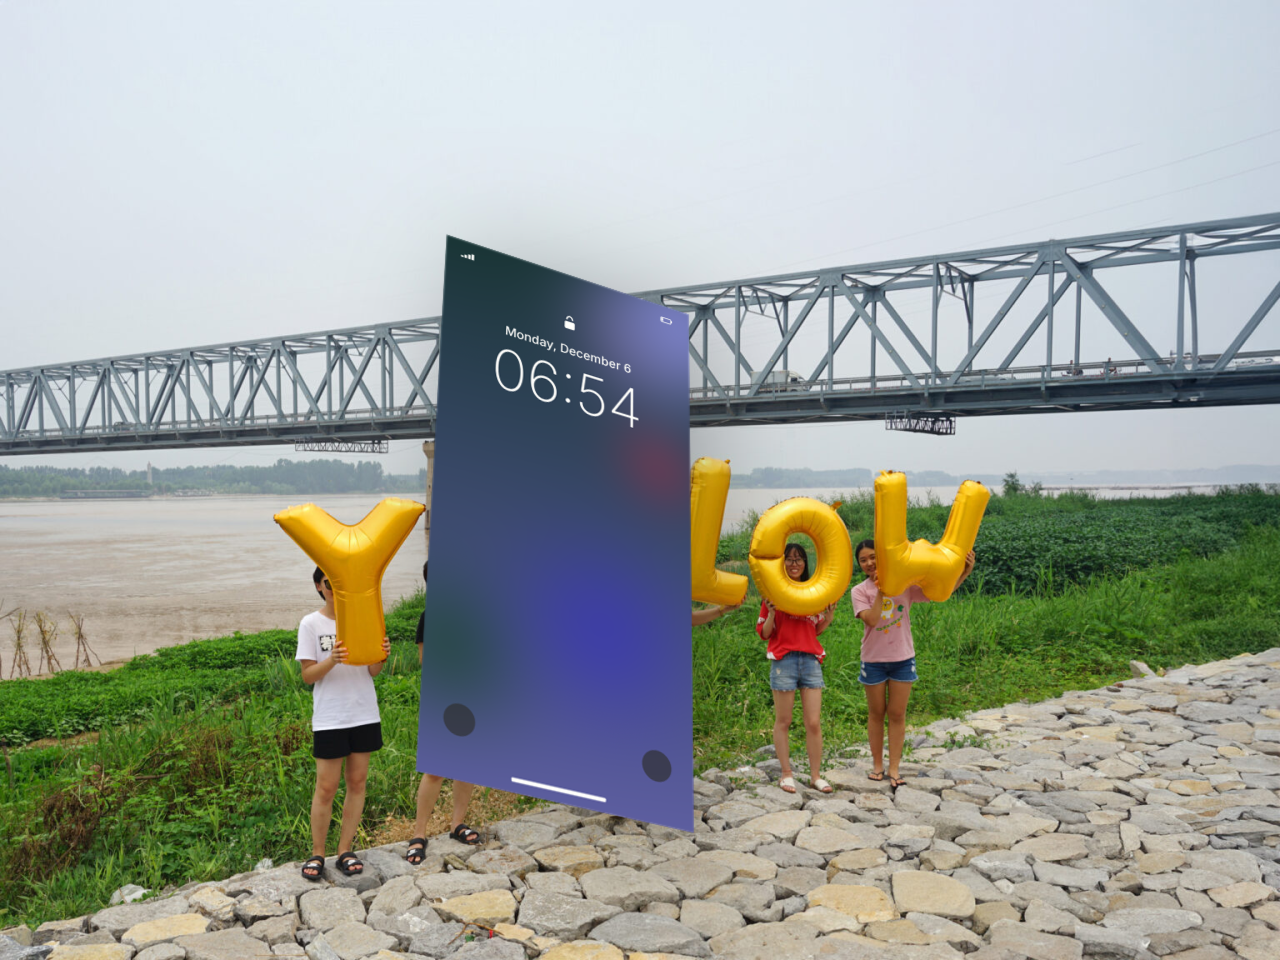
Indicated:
6 h 54 min
